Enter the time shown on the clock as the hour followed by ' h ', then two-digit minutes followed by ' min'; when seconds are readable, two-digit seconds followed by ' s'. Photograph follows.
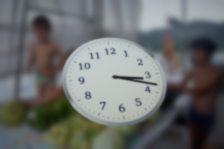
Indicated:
3 h 18 min
